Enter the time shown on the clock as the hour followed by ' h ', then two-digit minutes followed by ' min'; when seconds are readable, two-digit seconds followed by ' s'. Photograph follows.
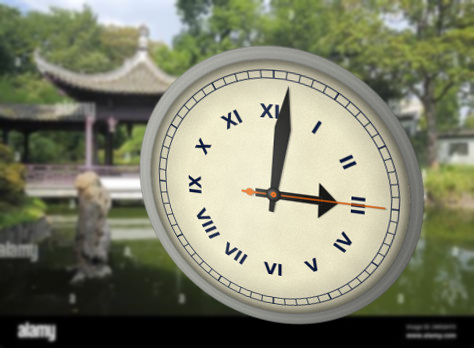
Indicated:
3 h 01 min 15 s
